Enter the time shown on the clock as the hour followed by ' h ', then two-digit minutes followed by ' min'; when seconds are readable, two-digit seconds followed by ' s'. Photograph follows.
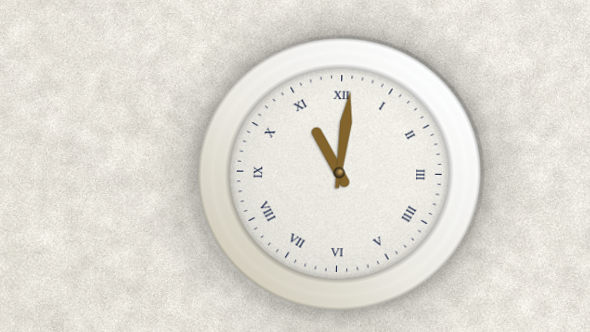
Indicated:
11 h 01 min
